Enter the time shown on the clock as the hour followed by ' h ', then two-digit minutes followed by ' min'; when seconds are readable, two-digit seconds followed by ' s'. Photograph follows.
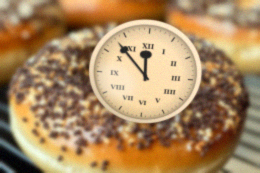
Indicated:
11 h 53 min
